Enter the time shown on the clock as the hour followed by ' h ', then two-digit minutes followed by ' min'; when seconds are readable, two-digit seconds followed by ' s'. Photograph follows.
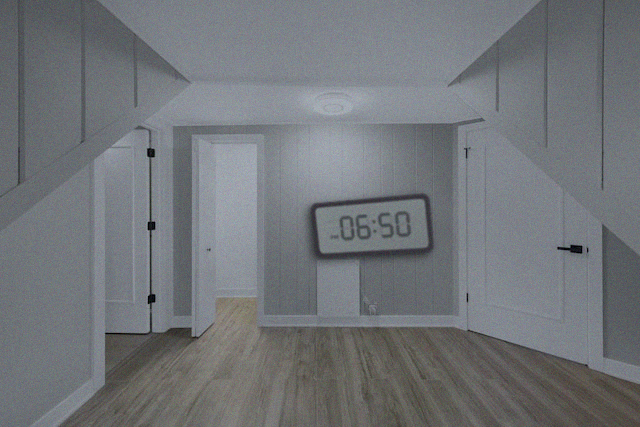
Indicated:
6 h 50 min
